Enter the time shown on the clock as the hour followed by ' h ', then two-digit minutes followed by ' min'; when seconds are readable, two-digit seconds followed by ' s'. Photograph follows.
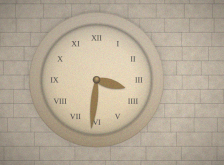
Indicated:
3 h 31 min
